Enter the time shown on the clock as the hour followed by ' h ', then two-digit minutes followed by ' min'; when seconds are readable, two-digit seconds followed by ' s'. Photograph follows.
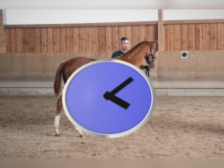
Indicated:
4 h 08 min
